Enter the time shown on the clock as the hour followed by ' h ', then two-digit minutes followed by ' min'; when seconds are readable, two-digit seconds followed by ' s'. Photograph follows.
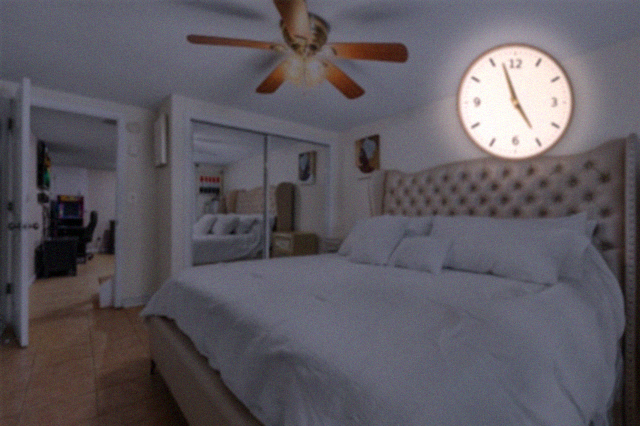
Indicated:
4 h 57 min
